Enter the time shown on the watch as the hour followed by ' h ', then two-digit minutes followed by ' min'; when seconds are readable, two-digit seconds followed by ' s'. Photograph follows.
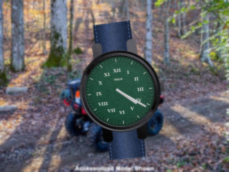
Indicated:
4 h 21 min
